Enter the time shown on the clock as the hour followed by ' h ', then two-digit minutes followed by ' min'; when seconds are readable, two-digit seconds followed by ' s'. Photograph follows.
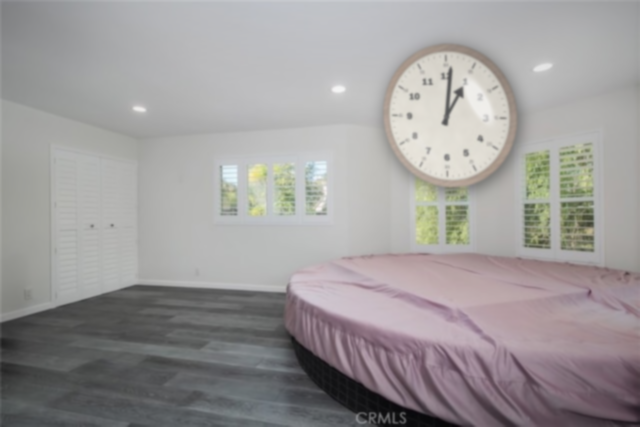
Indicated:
1 h 01 min
